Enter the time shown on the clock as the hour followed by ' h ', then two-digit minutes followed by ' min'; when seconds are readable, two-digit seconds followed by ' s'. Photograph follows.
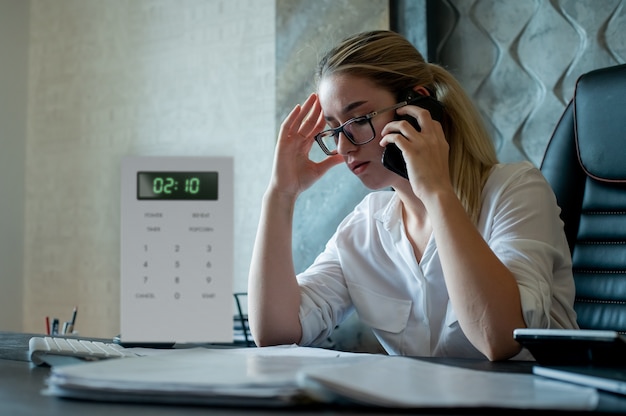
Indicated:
2 h 10 min
